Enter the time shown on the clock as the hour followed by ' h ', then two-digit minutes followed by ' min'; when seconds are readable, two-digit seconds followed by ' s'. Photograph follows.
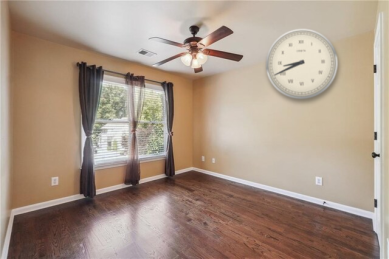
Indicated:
8 h 41 min
